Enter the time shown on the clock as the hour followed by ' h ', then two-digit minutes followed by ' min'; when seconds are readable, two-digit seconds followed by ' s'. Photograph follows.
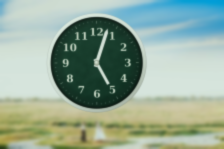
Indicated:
5 h 03 min
